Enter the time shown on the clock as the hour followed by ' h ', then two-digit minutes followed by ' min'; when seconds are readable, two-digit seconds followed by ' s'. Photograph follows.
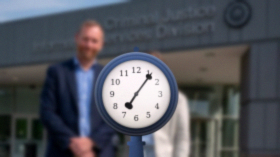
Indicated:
7 h 06 min
